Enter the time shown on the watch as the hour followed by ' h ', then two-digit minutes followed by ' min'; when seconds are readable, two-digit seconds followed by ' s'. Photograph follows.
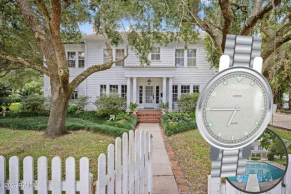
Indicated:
6 h 45 min
